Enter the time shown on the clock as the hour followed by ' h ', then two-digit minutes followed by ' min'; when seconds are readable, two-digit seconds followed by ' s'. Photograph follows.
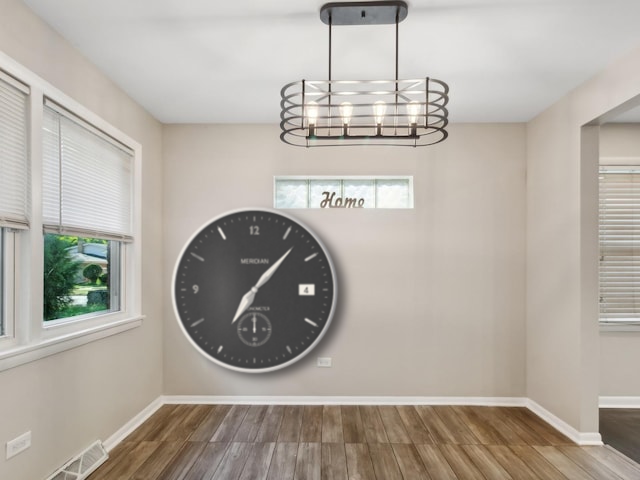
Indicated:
7 h 07 min
